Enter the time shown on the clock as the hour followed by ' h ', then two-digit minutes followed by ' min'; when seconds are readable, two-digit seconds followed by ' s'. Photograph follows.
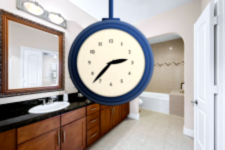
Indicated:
2 h 37 min
